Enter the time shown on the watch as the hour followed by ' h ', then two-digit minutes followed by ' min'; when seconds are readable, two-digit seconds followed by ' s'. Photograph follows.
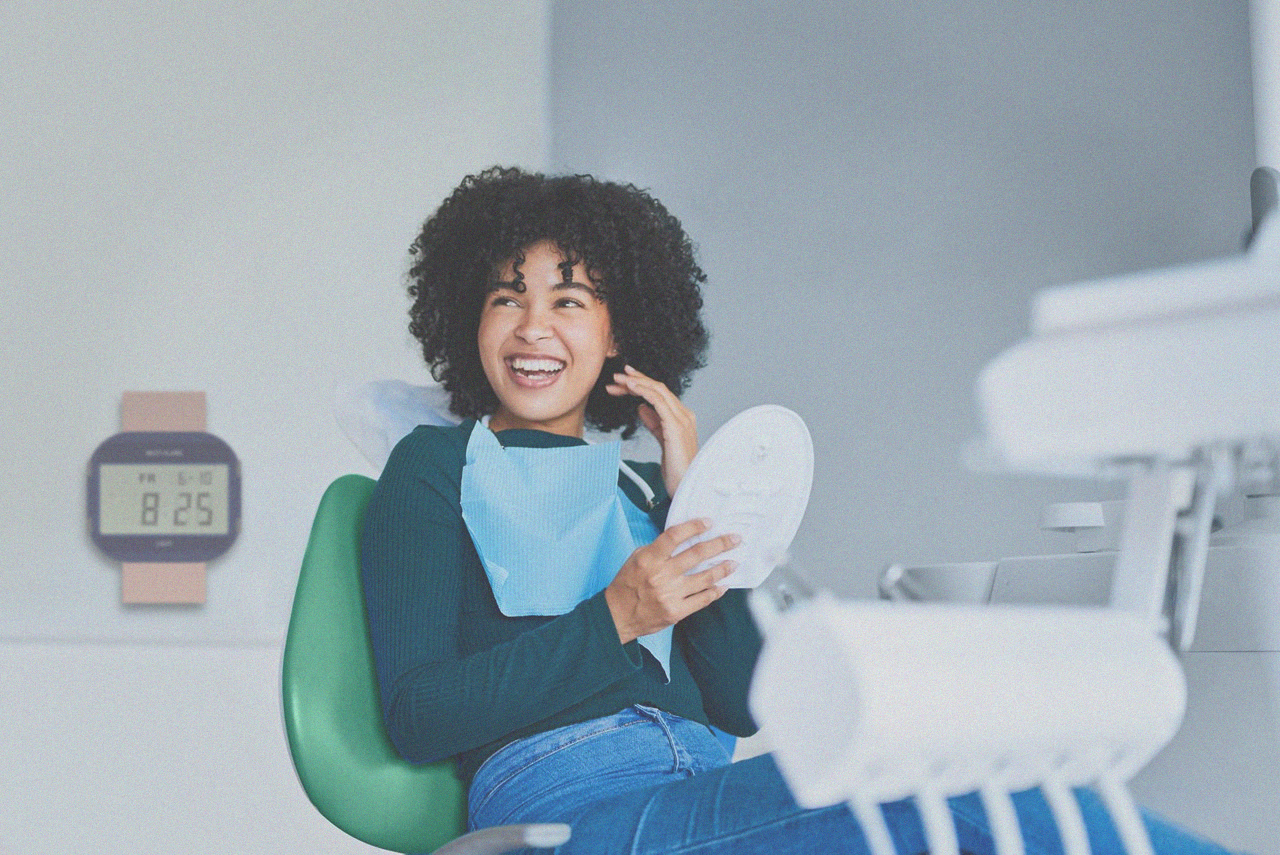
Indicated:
8 h 25 min
